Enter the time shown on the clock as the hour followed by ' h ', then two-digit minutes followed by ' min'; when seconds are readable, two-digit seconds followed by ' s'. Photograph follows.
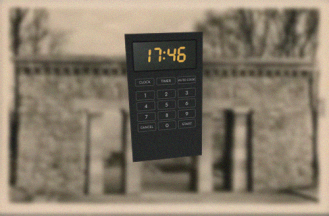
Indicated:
17 h 46 min
